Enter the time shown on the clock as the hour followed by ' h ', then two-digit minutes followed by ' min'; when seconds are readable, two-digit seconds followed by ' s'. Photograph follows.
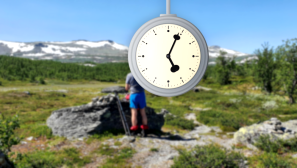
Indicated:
5 h 04 min
